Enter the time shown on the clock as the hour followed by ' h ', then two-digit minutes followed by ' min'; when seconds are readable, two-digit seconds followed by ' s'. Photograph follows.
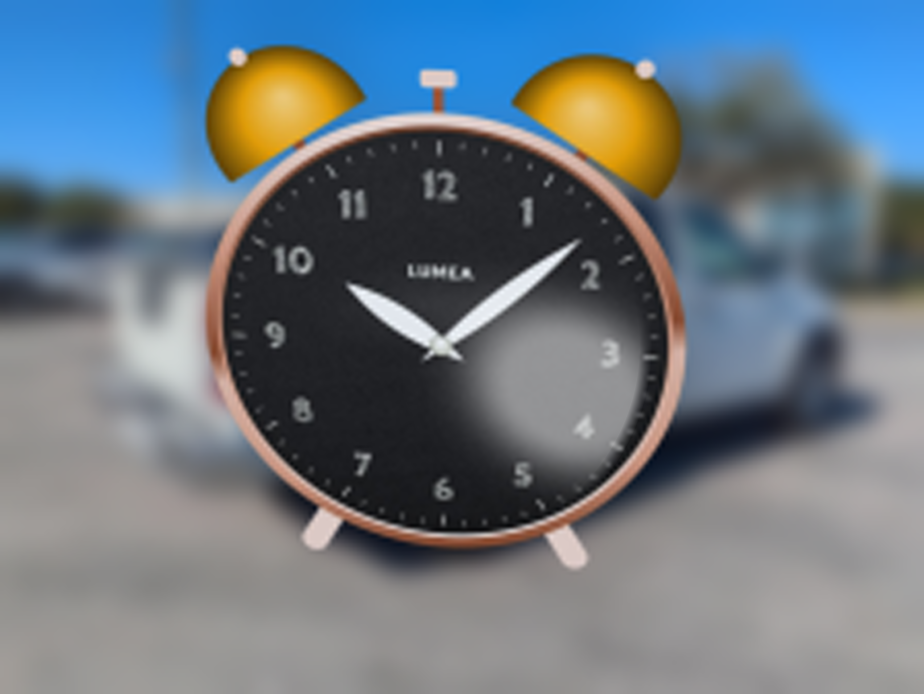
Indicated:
10 h 08 min
